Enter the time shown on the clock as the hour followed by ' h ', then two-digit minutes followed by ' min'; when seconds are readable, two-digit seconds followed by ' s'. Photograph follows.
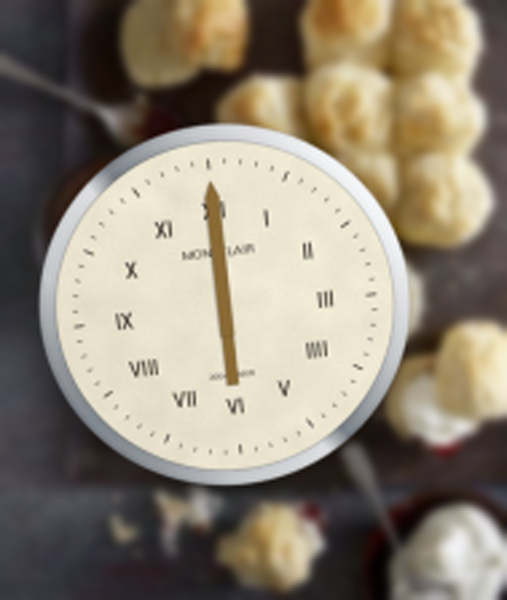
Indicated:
6 h 00 min
